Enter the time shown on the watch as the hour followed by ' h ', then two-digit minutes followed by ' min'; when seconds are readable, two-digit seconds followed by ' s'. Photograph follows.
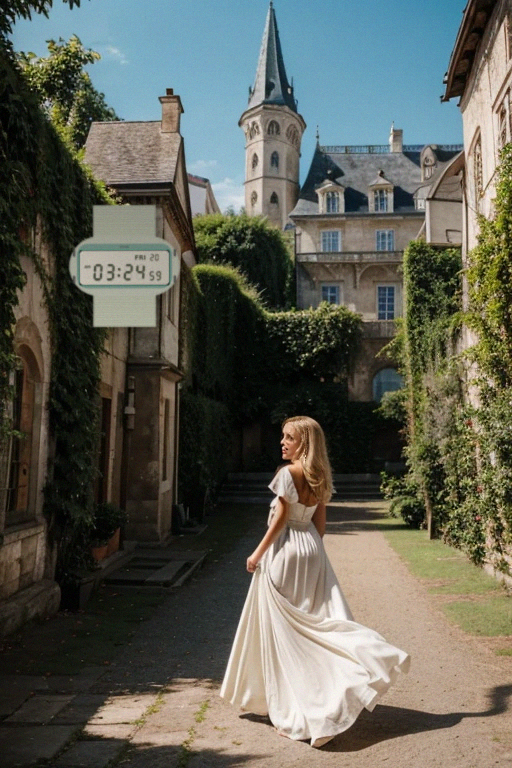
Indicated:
3 h 24 min 59 s
